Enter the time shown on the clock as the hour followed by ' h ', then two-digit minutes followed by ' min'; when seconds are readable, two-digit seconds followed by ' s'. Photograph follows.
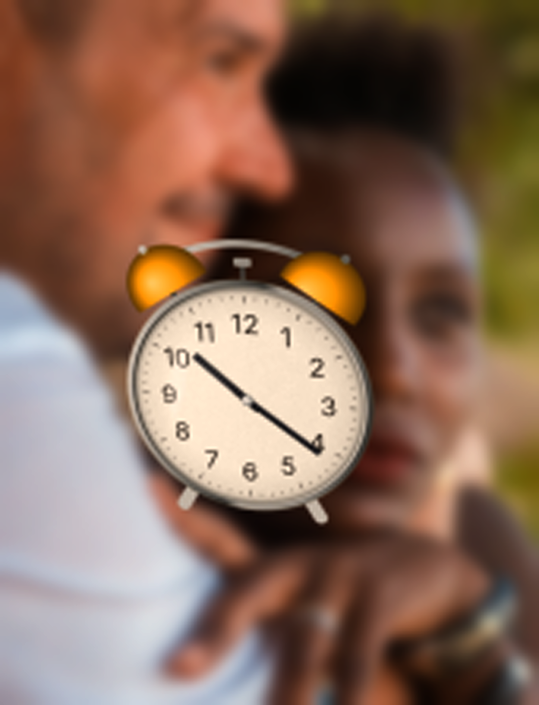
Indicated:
10 h 21 min
